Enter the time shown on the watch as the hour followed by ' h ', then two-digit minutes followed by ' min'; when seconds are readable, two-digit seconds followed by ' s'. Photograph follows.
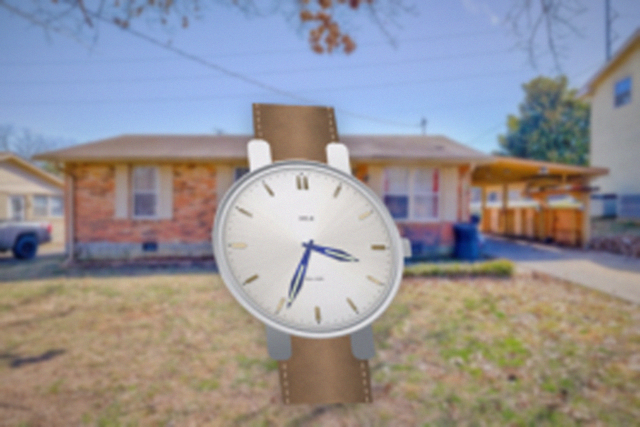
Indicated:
3 h 34 min
